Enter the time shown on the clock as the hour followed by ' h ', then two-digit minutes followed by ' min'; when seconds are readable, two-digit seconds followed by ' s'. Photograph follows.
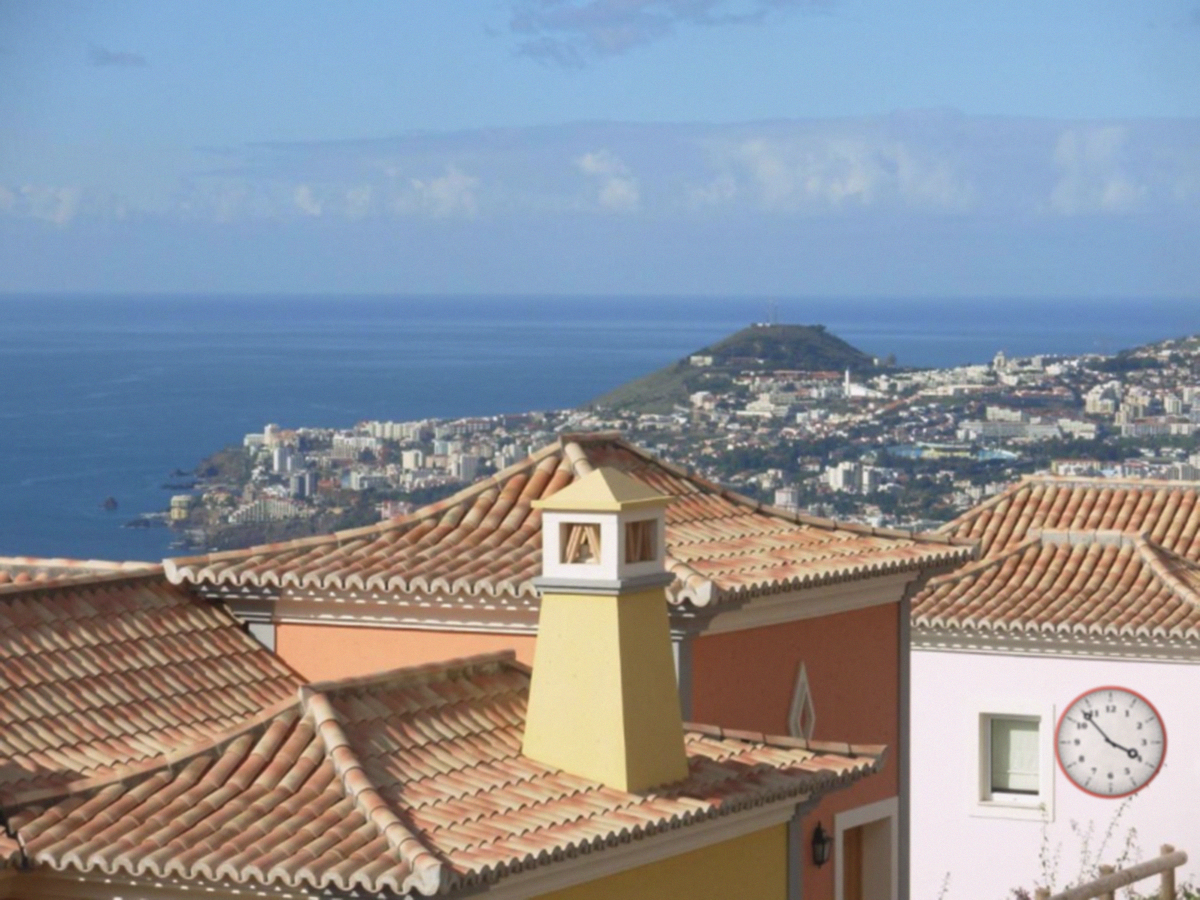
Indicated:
3 h 53 min
